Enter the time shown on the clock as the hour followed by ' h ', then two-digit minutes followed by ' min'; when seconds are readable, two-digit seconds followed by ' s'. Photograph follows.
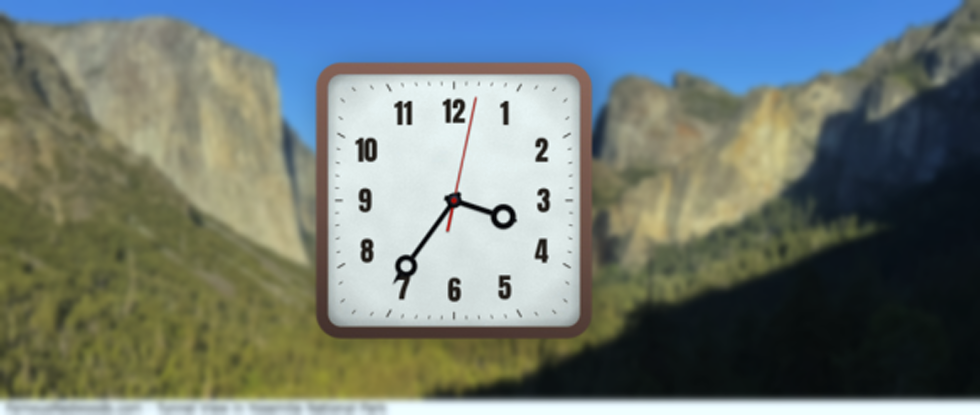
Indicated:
3 h 36 min 02 s
